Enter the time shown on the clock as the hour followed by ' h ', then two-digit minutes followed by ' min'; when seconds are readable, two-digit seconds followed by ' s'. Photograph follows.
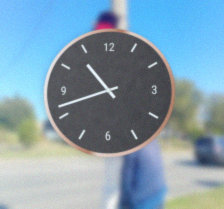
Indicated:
10 h 42 min
